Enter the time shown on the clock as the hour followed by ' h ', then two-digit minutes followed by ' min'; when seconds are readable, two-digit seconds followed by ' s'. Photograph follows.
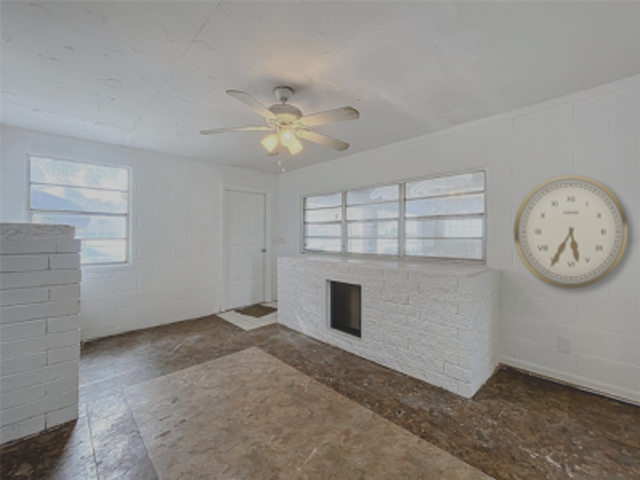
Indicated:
5 h 35 min
